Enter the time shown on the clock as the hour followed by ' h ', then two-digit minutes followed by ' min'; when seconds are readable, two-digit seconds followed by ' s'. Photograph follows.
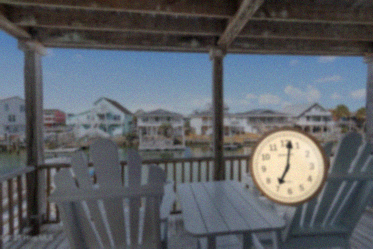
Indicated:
7 h 02 min
